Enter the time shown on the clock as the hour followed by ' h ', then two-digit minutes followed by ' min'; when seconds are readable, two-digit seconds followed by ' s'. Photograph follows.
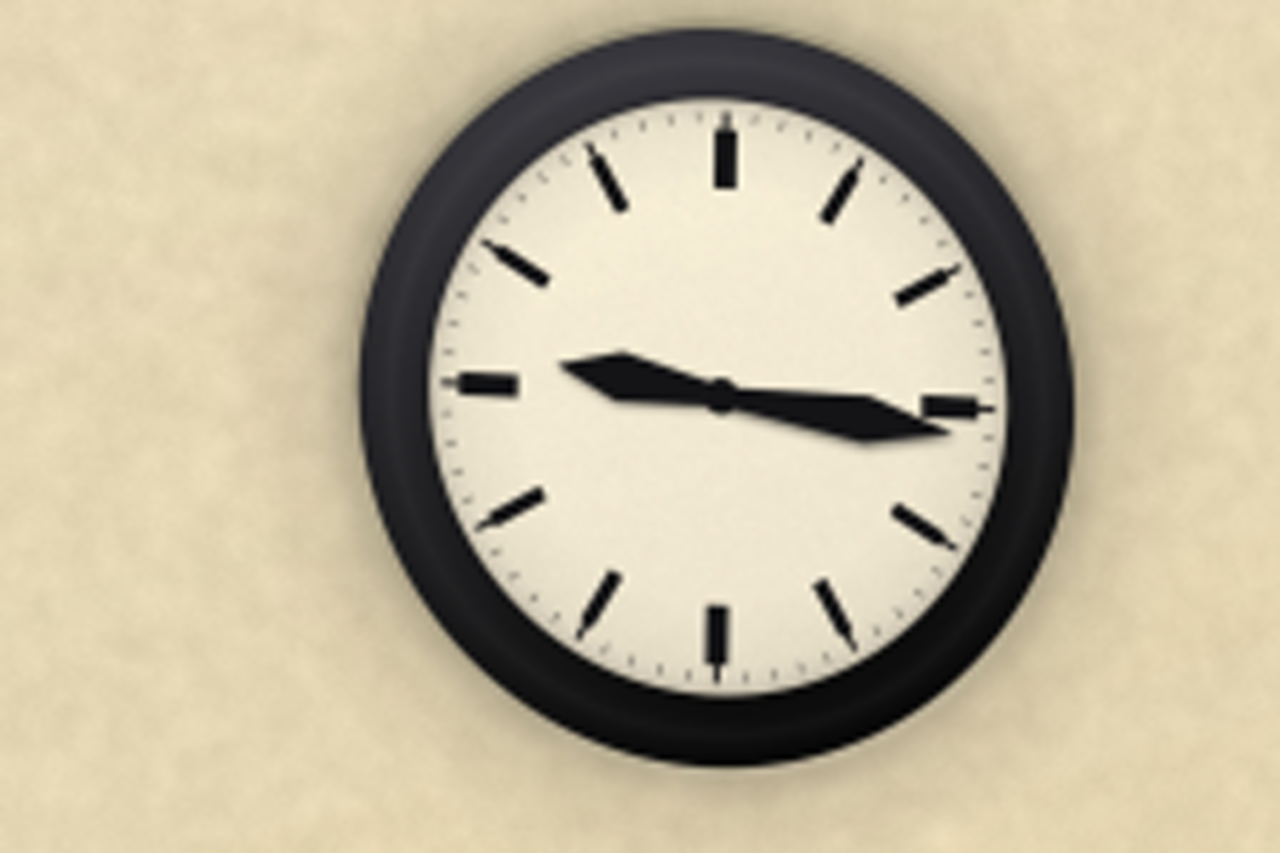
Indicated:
9 h 16 min
